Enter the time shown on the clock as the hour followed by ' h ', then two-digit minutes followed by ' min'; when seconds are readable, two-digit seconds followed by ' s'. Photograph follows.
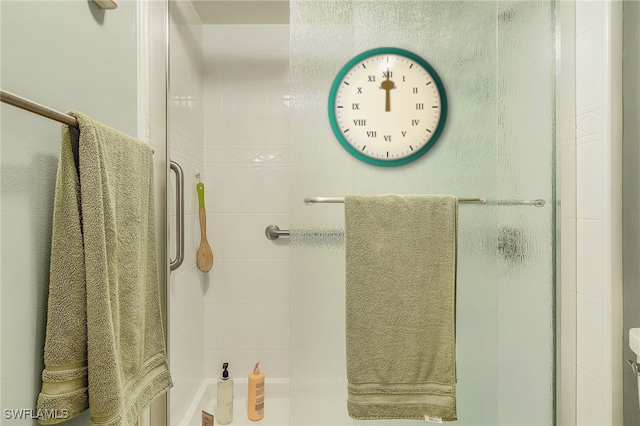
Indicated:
12 h 00 min
